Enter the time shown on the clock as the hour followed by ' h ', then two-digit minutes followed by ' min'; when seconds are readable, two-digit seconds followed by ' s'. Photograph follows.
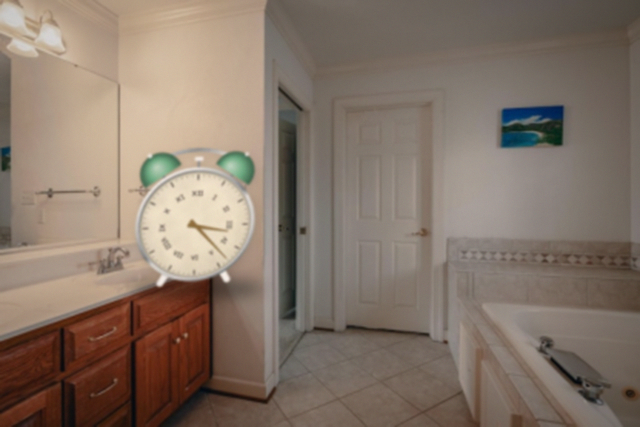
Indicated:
3 h 23 min
